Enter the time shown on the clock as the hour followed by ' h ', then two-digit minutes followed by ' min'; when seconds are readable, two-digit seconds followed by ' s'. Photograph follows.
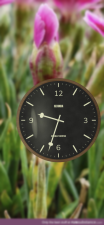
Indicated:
9 h 33 min
